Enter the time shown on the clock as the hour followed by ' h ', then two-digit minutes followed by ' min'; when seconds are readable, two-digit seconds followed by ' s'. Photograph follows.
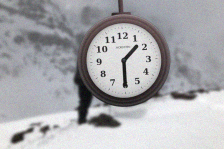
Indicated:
1 h 30 min
